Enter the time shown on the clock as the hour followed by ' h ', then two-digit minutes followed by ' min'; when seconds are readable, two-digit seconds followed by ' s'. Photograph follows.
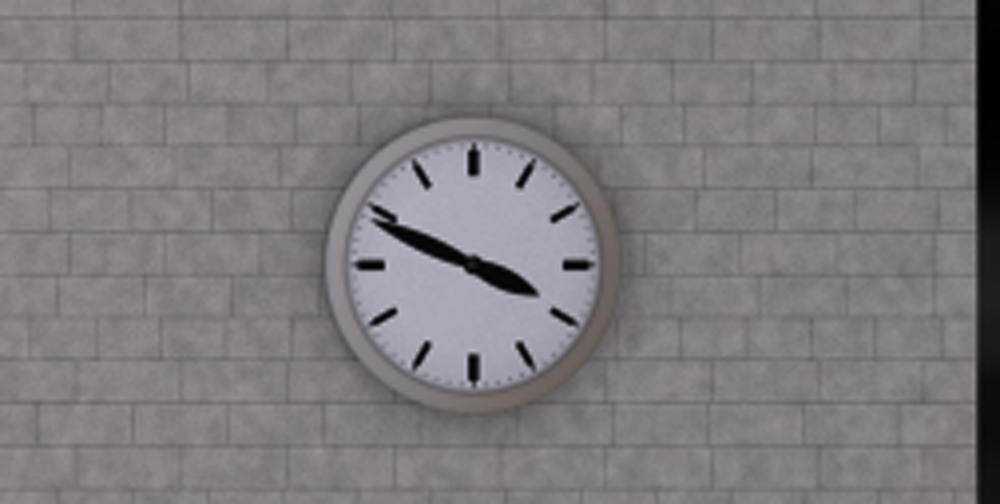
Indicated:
3 h 49 min
